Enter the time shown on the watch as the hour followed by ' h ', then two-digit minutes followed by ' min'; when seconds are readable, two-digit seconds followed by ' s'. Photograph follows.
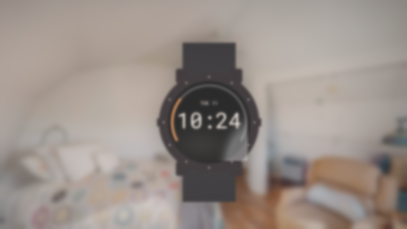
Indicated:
10 h 24 min
